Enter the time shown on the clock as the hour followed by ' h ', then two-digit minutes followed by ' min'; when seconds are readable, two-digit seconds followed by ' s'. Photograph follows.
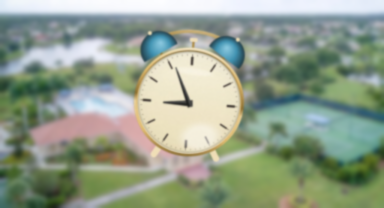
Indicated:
8 h 56 min
